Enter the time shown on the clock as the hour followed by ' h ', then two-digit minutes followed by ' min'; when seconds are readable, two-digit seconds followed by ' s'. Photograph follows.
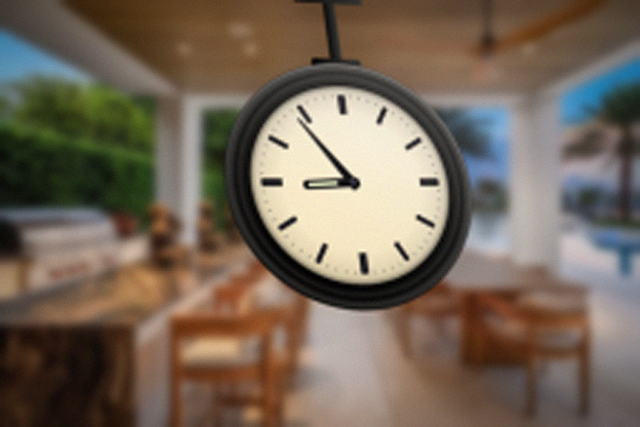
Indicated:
8 h 54 min
